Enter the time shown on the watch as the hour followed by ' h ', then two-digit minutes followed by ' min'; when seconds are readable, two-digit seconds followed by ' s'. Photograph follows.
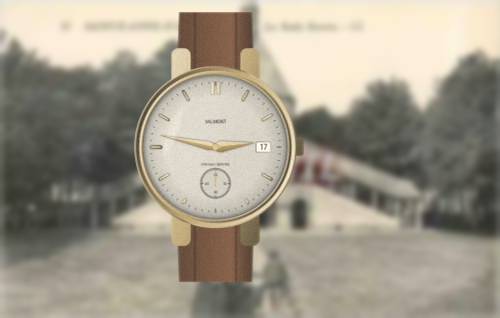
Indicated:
2 h 47 min
